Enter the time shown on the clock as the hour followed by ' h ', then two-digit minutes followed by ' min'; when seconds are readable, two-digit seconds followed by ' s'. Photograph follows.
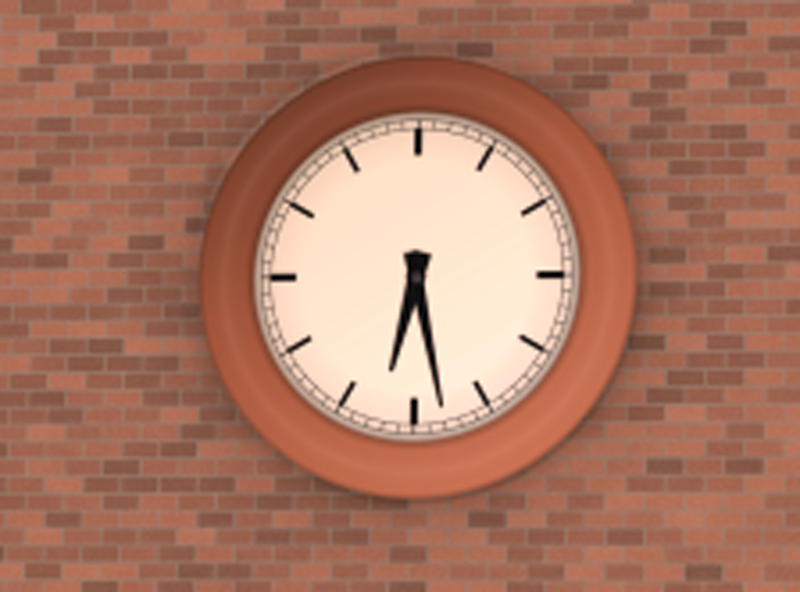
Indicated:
6 h 28 min
